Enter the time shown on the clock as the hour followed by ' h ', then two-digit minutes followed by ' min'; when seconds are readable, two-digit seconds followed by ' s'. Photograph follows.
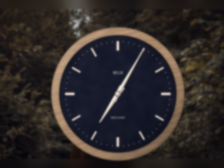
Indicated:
7 h 05 min
